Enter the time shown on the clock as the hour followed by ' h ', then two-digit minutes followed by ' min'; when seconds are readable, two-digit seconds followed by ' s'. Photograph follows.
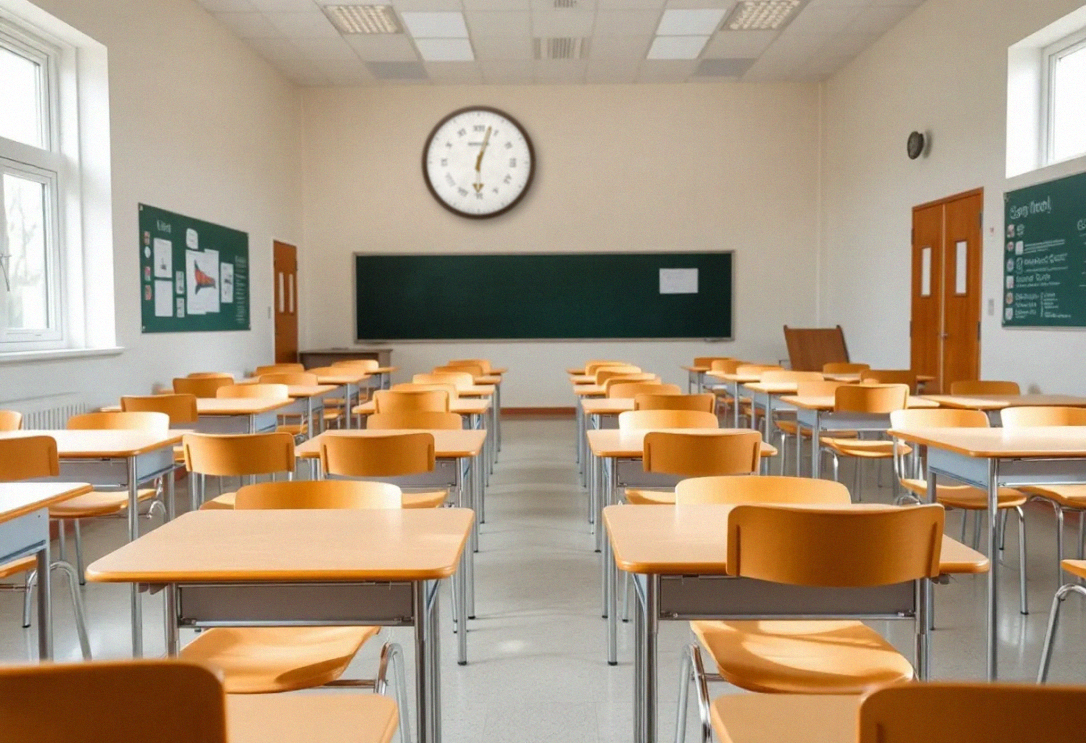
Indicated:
6 h 03 min
